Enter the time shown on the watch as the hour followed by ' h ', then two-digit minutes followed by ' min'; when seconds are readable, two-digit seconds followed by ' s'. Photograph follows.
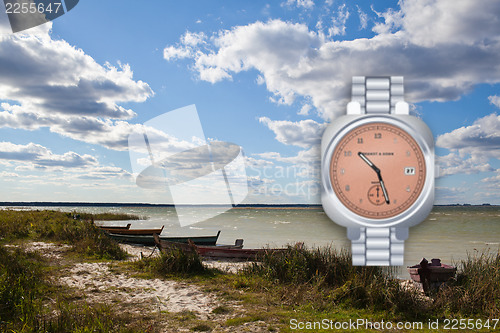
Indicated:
10 h 27 min
